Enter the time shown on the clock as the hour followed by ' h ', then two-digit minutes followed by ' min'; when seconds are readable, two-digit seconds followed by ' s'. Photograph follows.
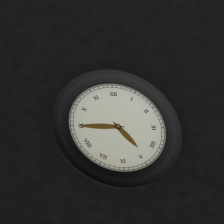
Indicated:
4 h 45 min
